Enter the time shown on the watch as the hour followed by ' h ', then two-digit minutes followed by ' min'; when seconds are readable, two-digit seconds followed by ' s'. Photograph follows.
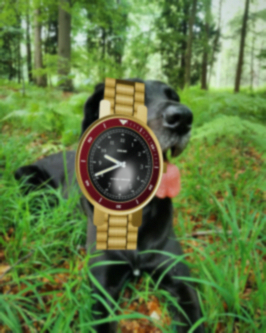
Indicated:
9 h 41 min
